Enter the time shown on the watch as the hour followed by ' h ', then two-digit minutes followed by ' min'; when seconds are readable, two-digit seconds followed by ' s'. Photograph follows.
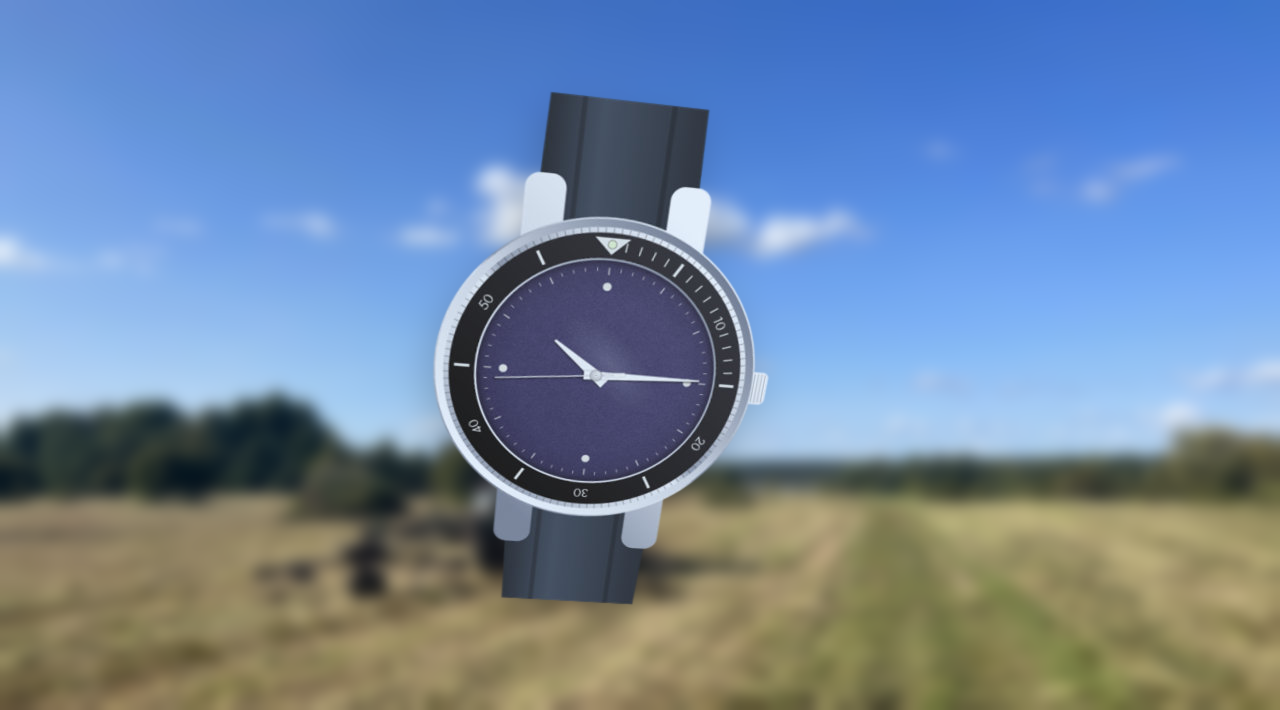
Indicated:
10 h 14 min 44 s
